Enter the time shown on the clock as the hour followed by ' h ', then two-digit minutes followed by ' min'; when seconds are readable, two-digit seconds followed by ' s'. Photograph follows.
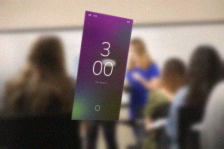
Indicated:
3 h 00 min
